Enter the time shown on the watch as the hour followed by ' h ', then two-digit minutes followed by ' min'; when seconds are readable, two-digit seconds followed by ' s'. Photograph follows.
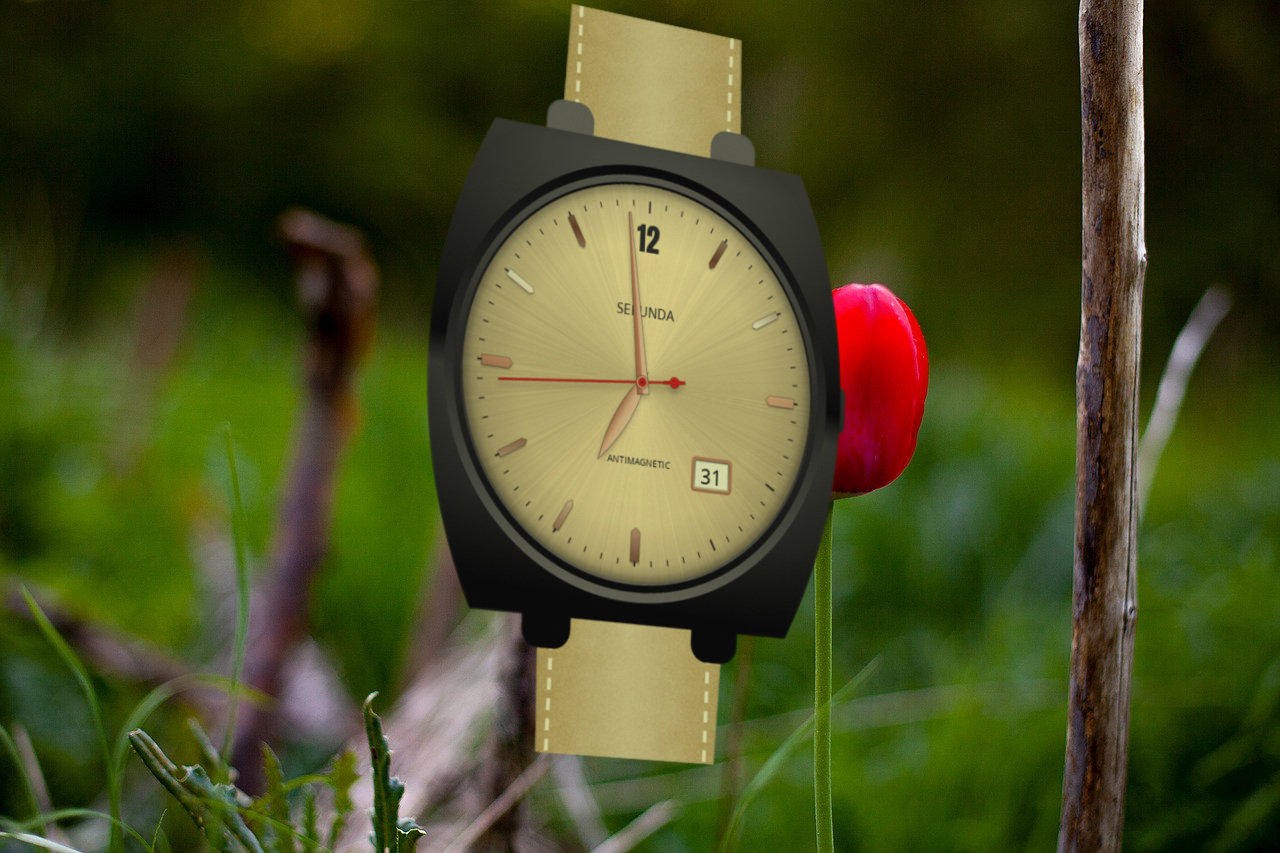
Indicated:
6 h 58 min 44 s
